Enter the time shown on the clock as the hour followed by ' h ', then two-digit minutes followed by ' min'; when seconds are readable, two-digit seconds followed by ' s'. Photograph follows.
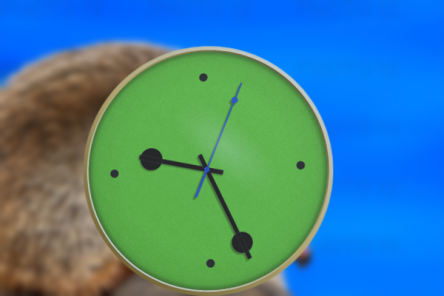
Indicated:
9 h 26 min 04 s
